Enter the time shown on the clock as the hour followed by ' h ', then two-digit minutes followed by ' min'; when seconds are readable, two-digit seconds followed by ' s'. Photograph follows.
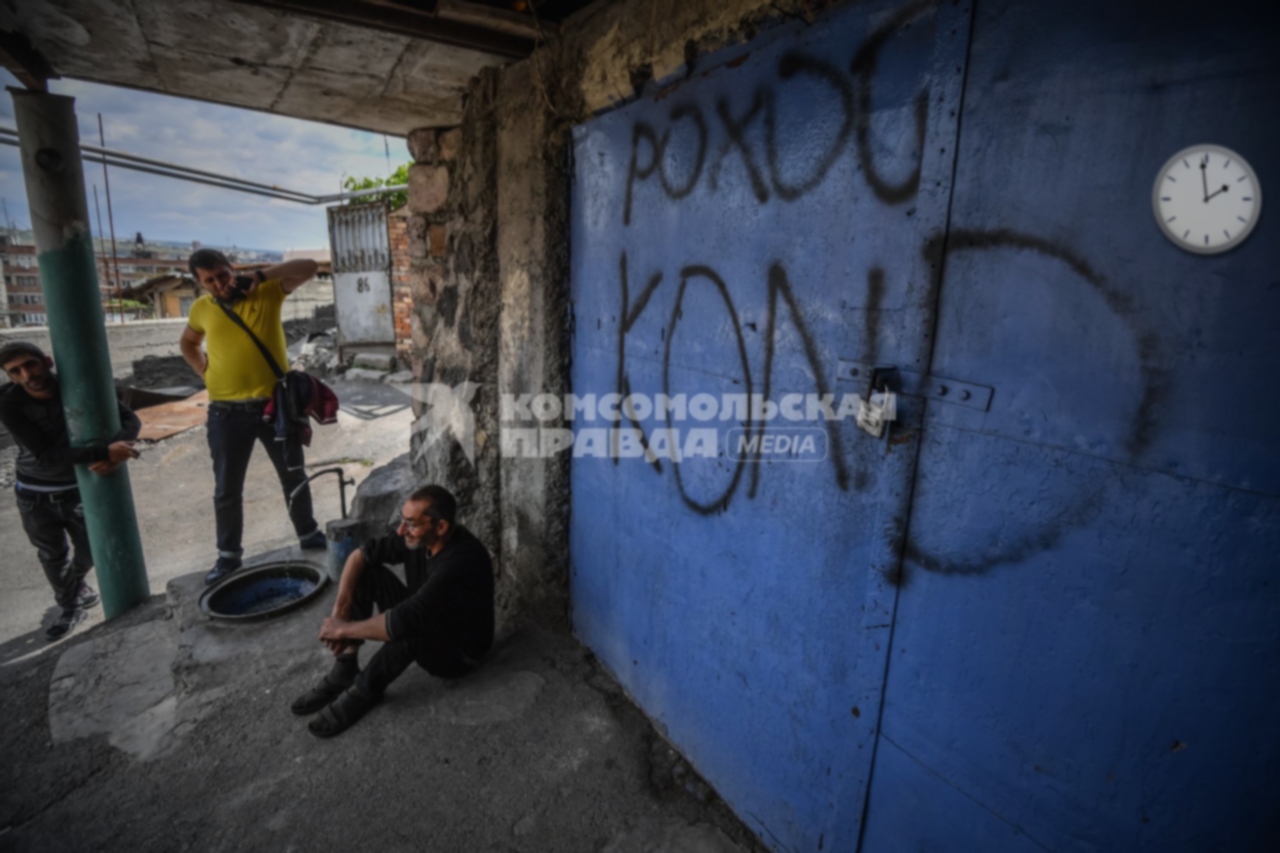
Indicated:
1 h 59 min
